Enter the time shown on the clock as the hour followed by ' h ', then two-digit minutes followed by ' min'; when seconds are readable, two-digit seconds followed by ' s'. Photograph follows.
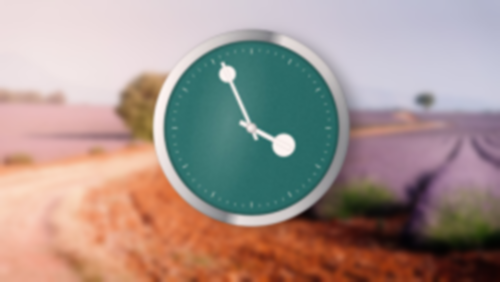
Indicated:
3 h 56 min
